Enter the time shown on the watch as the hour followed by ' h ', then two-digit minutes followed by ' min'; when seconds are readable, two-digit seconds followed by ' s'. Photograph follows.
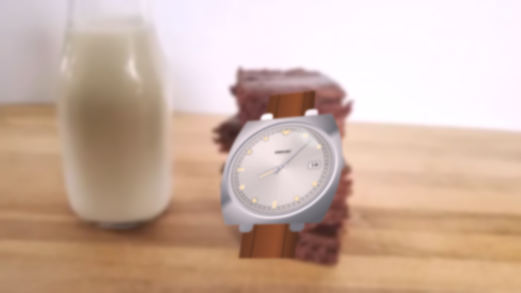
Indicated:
8 h 07 min
